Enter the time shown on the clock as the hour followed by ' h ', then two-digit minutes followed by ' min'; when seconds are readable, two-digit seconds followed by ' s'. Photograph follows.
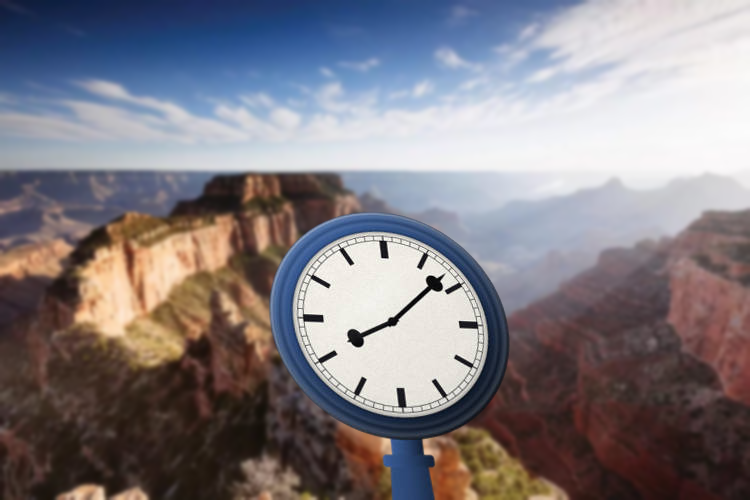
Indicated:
8 h 08 min
